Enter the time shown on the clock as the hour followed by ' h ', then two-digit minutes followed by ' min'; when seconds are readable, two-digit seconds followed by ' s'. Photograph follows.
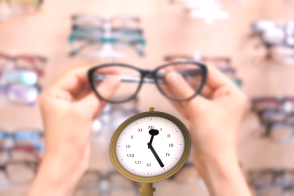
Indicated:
12 h 25 min
